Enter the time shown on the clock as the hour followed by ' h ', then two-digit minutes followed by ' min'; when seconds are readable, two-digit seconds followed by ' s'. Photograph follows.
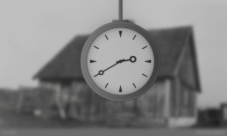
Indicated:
2 h 40 min
